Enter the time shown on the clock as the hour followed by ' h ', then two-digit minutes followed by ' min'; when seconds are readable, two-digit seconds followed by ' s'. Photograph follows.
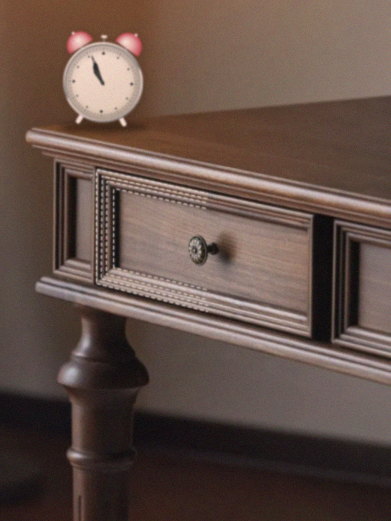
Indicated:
10 h 56 min
